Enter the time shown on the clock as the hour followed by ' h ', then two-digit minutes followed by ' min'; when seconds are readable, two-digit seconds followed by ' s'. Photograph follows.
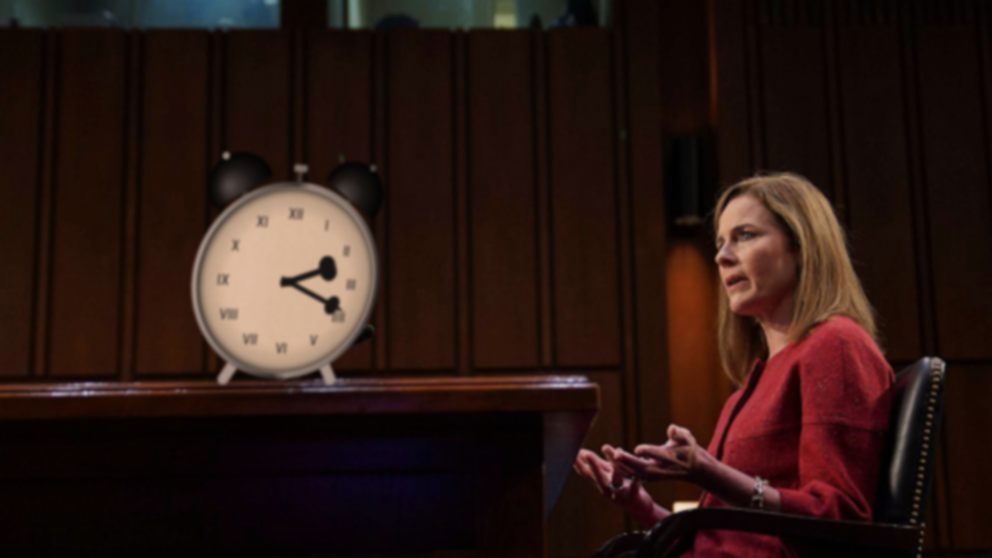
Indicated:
2 h 19 min
